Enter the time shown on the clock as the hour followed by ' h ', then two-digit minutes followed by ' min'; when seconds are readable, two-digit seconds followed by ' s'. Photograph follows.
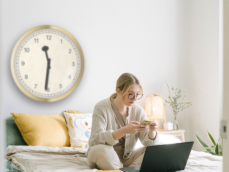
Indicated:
11 h 31 min
